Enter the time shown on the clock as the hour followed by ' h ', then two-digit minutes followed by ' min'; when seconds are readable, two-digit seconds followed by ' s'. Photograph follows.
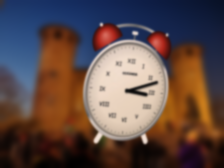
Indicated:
3 h 12 min
